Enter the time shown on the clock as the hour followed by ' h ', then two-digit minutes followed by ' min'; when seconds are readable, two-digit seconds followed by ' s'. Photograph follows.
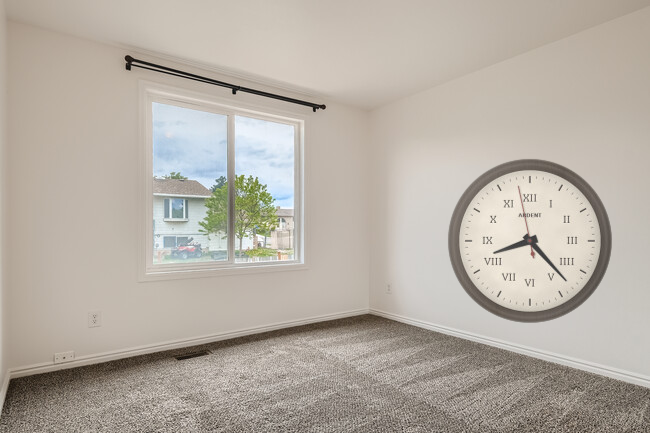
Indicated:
8 h 22 min 58 s
